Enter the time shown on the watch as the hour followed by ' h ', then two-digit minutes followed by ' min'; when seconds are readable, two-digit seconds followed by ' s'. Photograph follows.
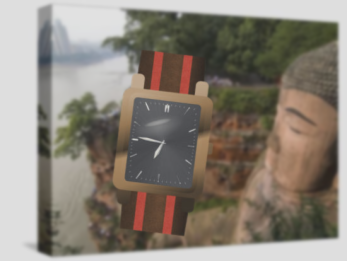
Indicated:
6 h 46 min
